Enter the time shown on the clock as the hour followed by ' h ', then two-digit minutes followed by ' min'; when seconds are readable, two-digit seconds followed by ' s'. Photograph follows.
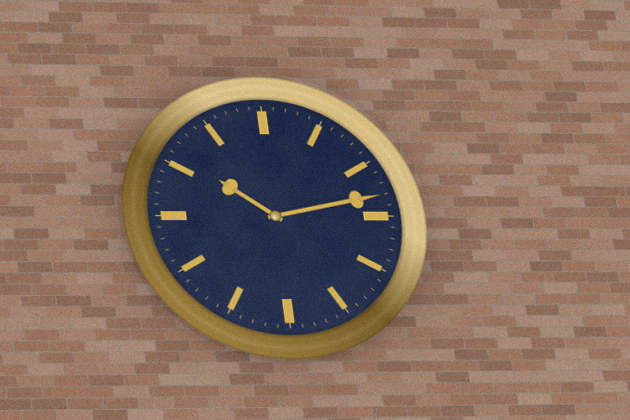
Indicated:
10 h 13 min
